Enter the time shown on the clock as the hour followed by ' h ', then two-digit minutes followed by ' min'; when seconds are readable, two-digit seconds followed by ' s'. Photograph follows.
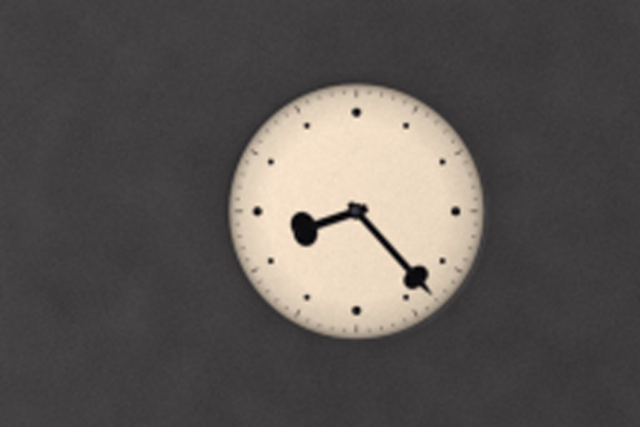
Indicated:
8 h 23 min
